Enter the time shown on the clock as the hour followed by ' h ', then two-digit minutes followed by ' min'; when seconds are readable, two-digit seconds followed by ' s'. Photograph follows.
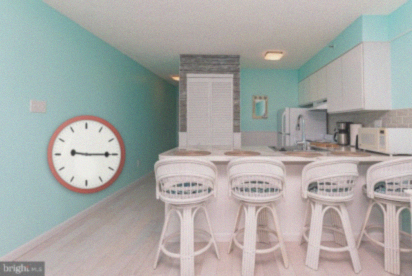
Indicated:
9 h 15 min
